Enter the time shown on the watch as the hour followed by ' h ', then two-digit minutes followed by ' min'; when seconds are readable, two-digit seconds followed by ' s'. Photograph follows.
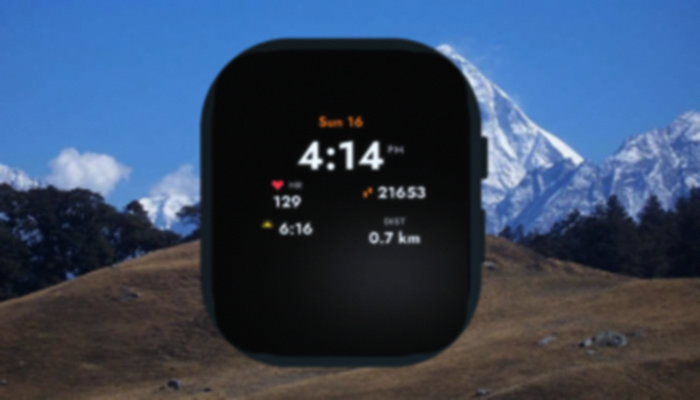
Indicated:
4 h 14 min
